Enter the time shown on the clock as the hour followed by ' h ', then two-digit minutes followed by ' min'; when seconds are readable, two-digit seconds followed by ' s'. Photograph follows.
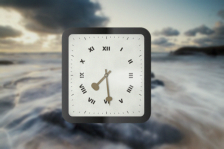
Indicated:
7 h 29 min
